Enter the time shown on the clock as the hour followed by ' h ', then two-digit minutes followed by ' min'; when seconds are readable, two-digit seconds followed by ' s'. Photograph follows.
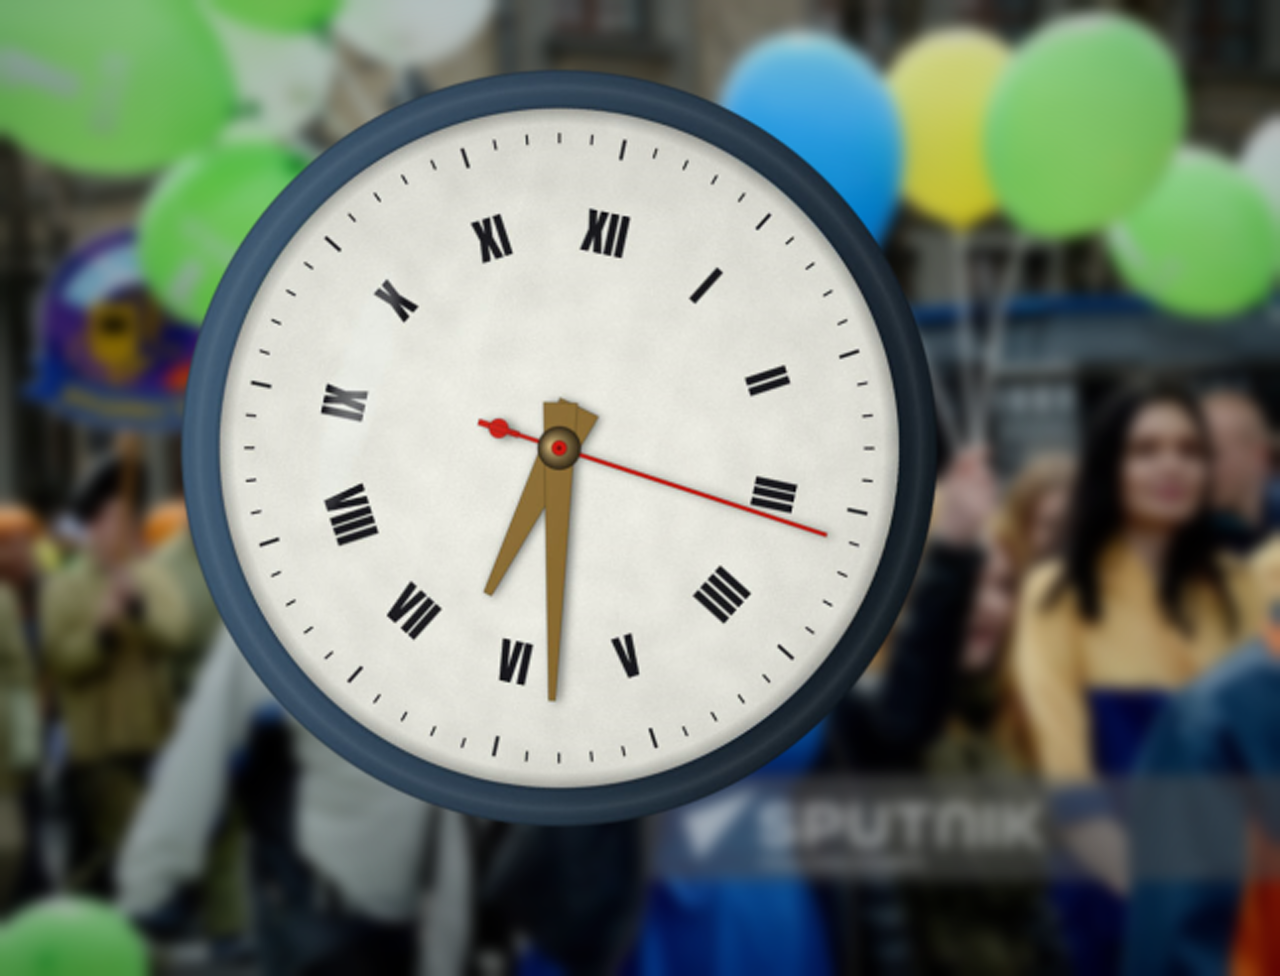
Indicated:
6 h 28 min 16 s
